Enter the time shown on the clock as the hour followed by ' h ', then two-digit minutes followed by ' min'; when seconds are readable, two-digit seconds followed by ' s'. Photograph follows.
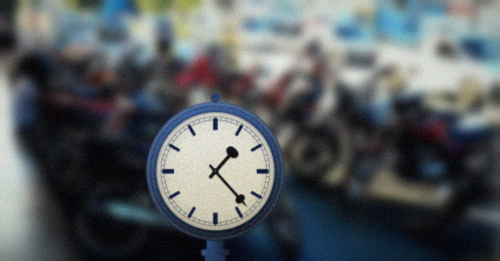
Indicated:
1 h 23 min
